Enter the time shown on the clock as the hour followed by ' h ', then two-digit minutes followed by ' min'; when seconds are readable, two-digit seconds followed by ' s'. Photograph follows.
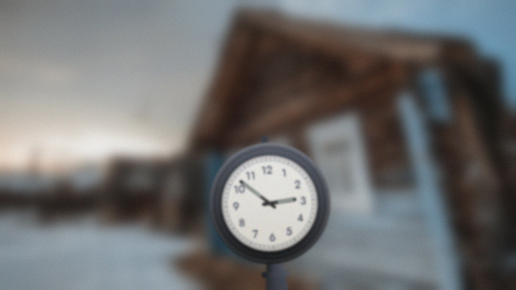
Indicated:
2 h 52 min
